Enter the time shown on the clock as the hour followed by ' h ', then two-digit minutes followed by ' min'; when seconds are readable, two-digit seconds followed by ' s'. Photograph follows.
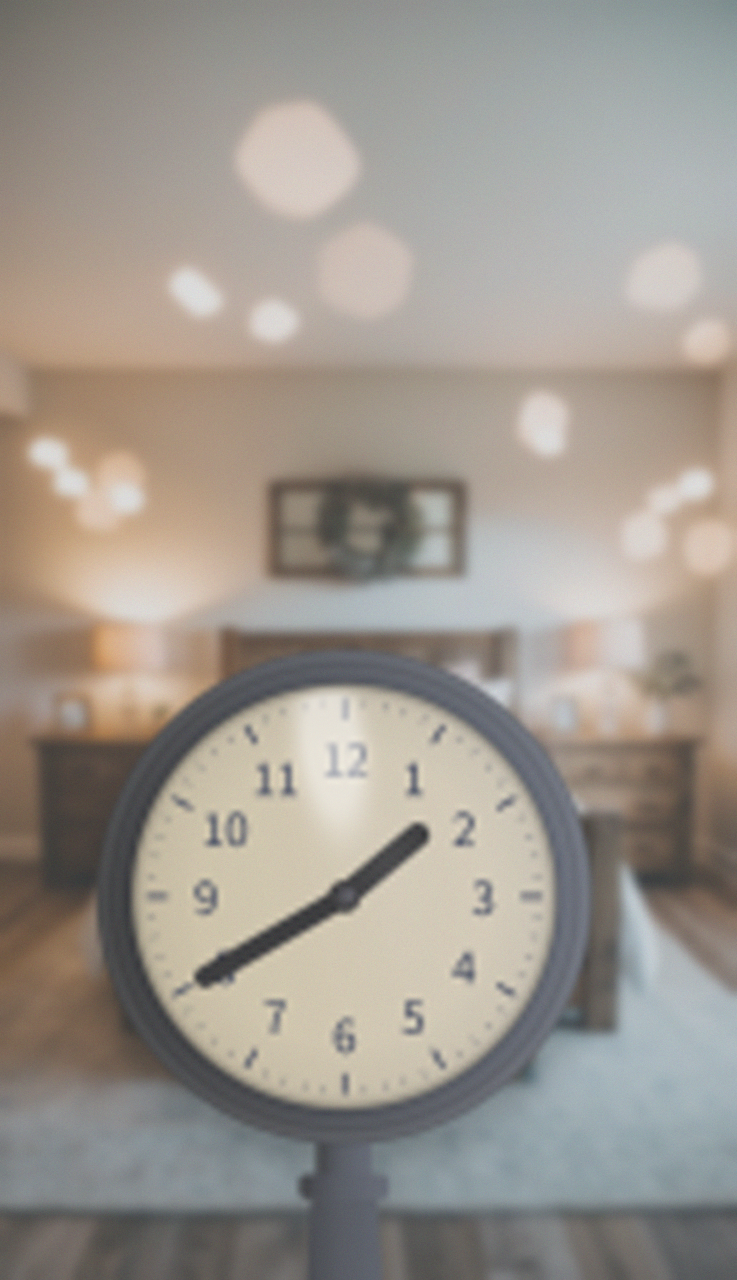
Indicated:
1 h 40 min
